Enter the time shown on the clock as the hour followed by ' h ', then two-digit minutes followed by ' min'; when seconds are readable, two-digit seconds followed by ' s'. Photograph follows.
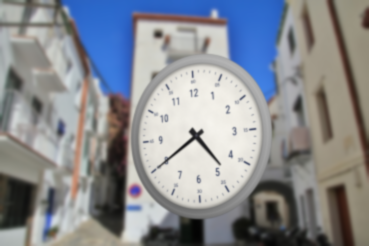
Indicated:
4 h 40 min
